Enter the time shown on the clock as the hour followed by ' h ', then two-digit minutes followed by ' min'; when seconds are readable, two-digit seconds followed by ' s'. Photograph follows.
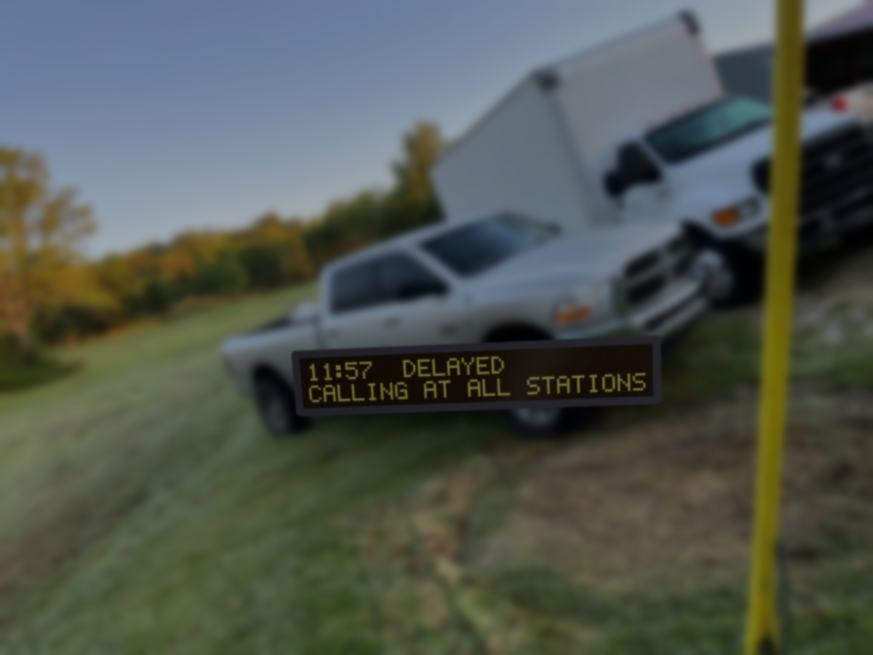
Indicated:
11 h 57 min
